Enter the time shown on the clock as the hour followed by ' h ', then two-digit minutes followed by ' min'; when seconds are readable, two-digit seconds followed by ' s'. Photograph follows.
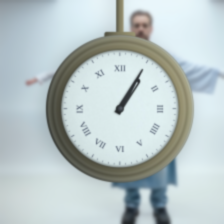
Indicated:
1 h 05 min
